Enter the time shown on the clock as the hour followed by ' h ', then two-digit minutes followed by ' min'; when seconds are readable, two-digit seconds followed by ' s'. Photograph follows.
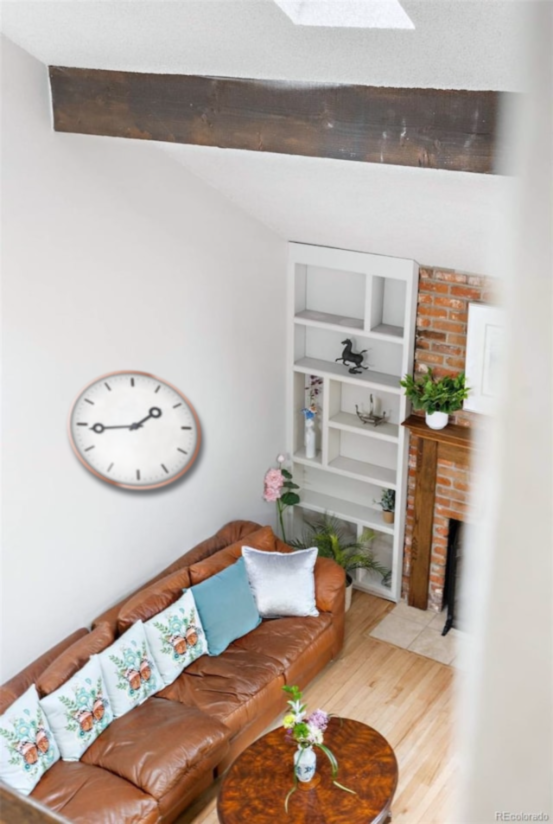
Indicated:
1 h 44 min
